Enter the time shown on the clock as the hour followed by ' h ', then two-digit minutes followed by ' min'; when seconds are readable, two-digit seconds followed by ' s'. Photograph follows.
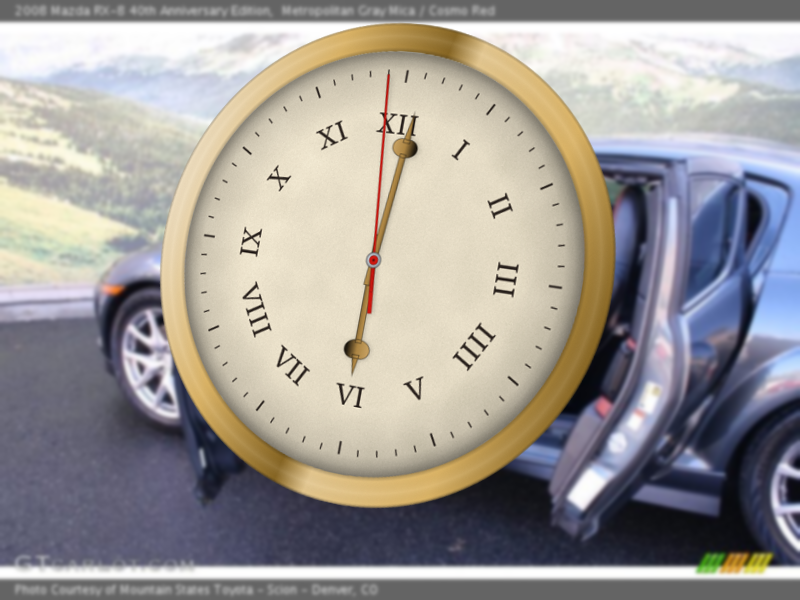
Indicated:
6 h 00 min 59 s
